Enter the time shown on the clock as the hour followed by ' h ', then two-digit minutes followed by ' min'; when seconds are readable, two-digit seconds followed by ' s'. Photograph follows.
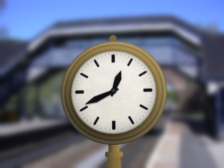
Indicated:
12 h 41 min
